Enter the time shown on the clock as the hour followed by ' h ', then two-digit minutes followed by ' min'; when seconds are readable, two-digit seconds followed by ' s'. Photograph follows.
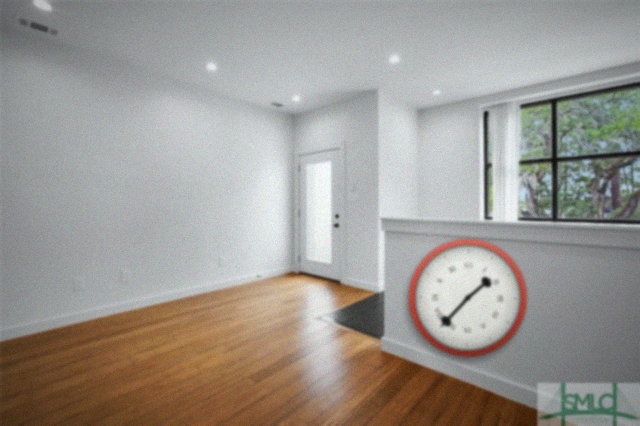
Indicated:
1 h 37 min
